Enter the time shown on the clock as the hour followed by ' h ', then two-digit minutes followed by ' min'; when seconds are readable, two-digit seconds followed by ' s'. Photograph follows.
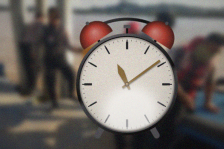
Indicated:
11 h 09 min
